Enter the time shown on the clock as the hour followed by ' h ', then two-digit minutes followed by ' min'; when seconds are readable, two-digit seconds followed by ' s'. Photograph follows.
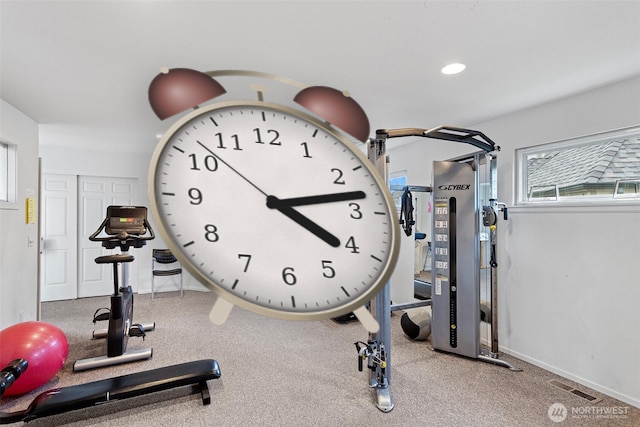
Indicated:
4 h 12 min 52 s
